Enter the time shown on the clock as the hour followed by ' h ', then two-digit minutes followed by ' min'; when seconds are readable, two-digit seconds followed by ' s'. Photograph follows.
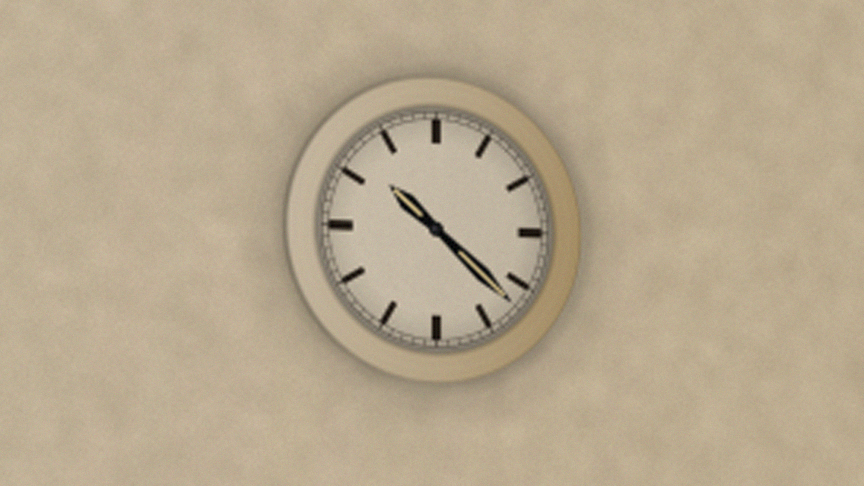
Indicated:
10 h 22 min
